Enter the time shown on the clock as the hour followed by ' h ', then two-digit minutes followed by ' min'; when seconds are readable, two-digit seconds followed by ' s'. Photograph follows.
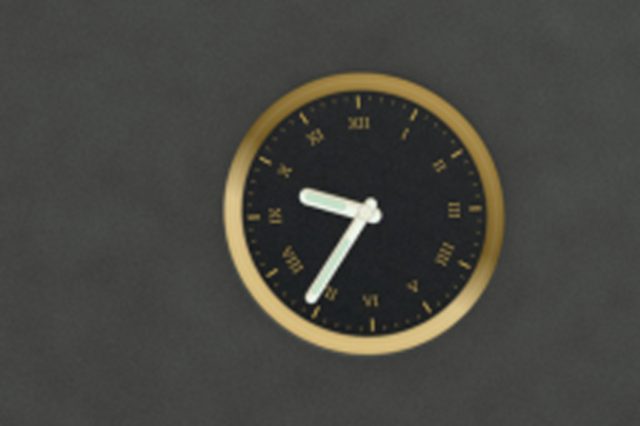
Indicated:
9 h 36 min
